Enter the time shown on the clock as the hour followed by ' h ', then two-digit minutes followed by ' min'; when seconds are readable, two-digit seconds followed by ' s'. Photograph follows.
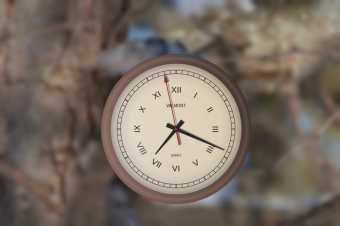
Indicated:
7 h 18 min 58 s
